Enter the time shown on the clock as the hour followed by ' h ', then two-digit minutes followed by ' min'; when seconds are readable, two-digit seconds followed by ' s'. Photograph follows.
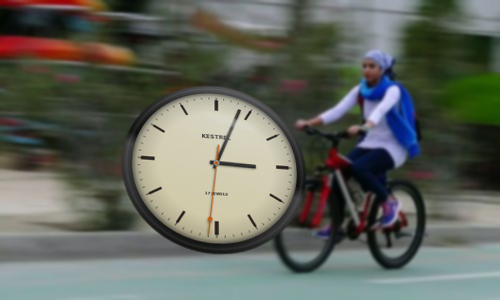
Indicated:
3 h 03 min 31 s
